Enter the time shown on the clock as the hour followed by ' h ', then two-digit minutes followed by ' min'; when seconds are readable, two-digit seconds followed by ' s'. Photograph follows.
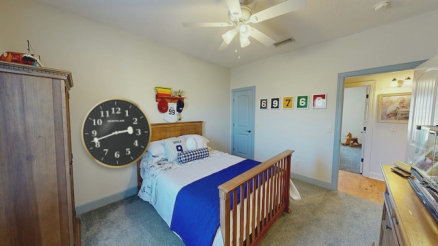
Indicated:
2 h 42 min
